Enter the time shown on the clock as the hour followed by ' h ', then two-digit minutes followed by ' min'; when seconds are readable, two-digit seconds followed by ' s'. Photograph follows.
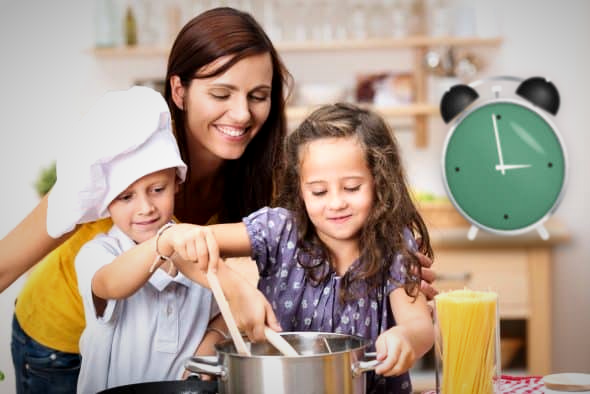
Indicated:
2 h 59 min
